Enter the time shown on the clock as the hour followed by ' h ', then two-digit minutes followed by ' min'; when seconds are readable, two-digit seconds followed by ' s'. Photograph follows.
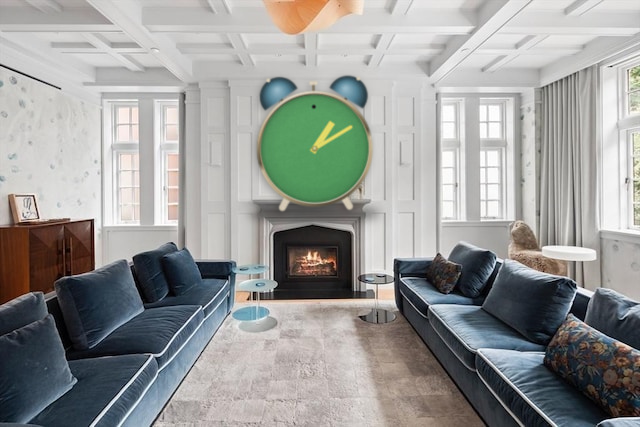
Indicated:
1 h 10 min
